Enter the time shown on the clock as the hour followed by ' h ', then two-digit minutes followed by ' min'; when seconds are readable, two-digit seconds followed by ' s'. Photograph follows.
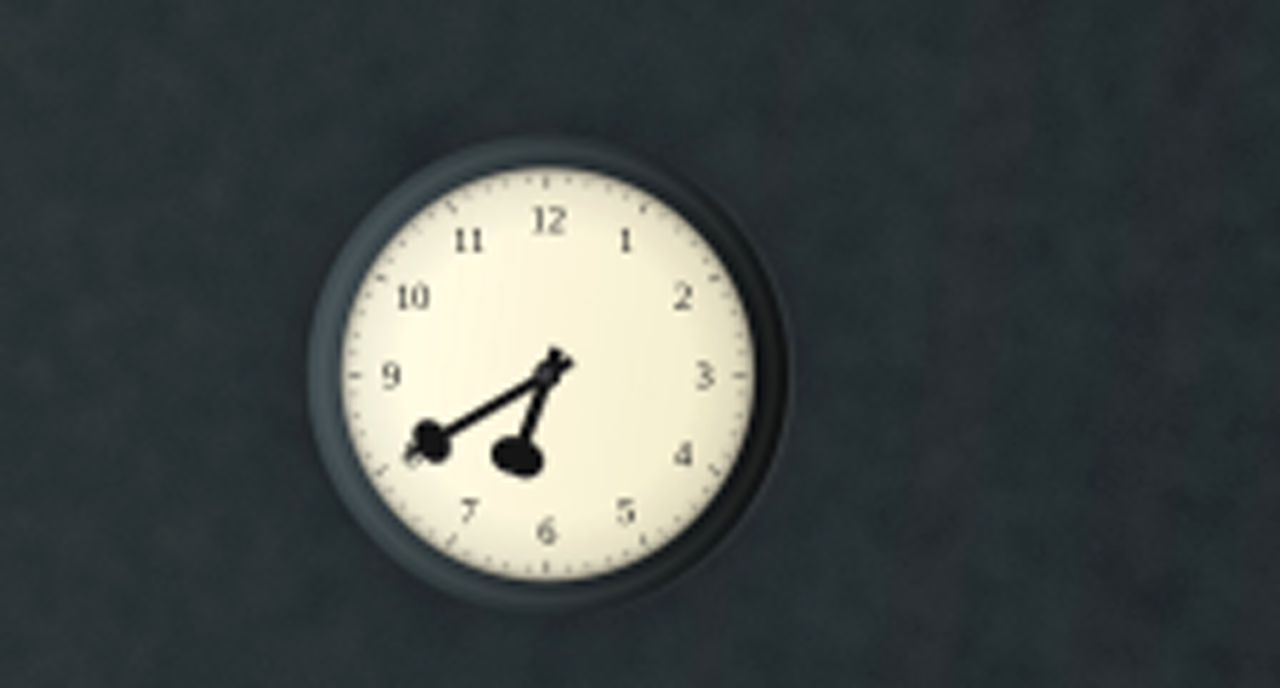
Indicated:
6 h 40 min
